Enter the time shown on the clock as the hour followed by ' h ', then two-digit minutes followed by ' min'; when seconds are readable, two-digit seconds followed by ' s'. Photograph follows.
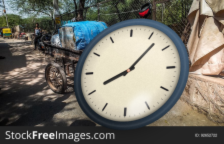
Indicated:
8 h 07 min
